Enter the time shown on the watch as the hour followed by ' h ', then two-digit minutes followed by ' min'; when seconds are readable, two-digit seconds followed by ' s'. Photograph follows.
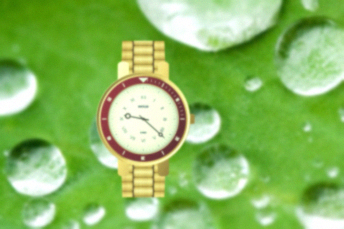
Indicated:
9 h 22 min
